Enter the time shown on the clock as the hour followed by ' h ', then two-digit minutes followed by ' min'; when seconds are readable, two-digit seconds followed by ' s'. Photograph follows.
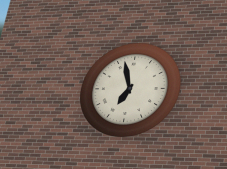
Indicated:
6 h 57 min
